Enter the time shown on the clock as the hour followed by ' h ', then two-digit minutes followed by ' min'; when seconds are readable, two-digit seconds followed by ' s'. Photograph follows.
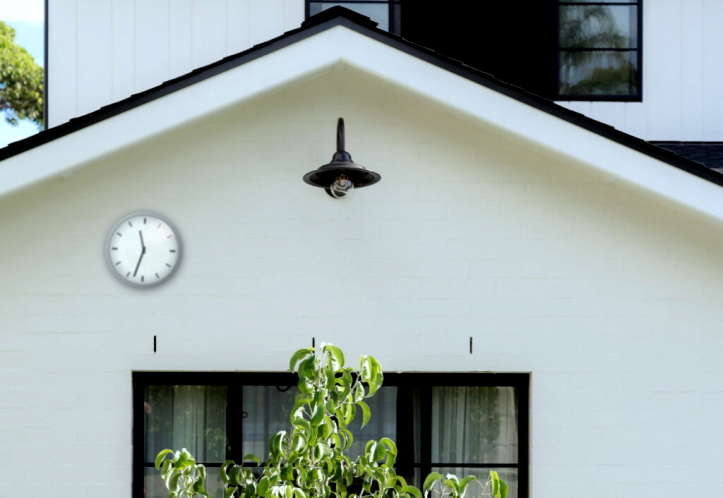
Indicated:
11 h 33 min
